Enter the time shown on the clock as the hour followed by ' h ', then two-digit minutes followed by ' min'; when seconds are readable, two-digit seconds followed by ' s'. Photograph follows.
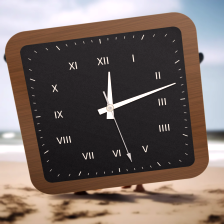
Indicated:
12 h 12 min 28 s
